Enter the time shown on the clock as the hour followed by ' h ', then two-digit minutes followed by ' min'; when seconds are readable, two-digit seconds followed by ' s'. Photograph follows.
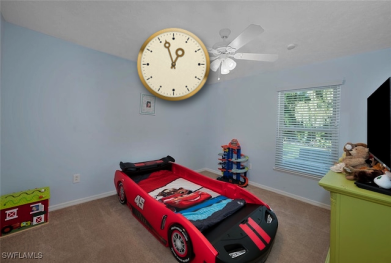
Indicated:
12 h 57 min
